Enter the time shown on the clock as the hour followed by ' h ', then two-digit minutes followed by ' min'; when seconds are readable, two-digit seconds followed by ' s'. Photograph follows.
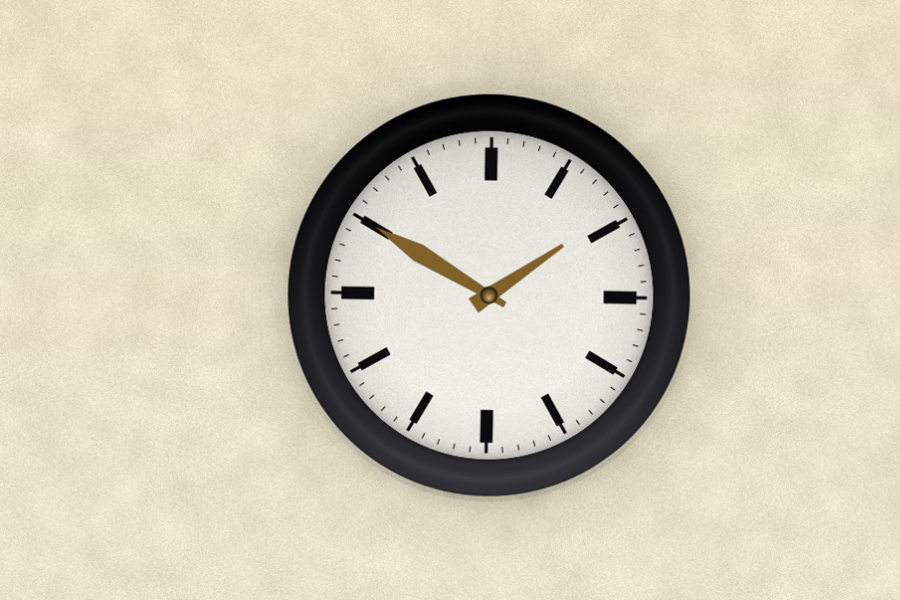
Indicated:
1 h 50 min
